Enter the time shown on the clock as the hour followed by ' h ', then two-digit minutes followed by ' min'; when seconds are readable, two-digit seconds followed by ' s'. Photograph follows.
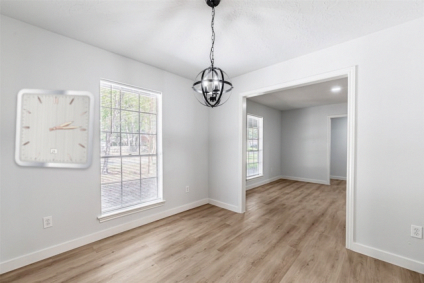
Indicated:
2 h 14 min
